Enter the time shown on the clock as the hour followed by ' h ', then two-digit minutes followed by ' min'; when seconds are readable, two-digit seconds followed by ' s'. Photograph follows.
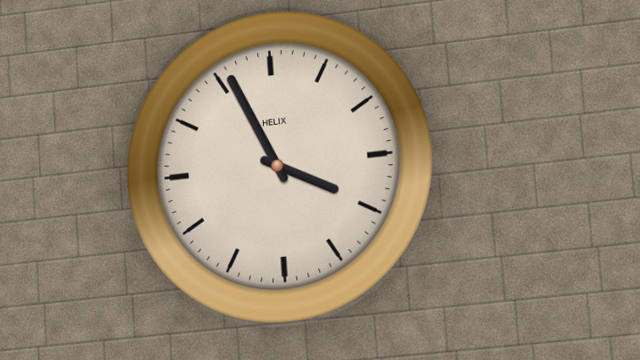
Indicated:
3 h 56 min
